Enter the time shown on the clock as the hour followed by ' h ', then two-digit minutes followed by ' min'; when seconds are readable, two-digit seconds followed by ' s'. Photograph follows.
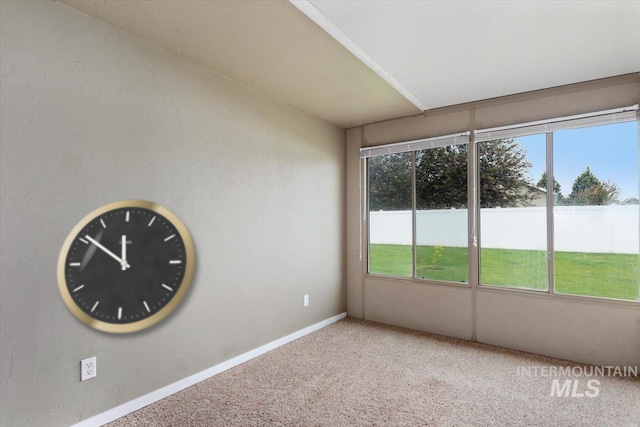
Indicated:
11 h 51 min
